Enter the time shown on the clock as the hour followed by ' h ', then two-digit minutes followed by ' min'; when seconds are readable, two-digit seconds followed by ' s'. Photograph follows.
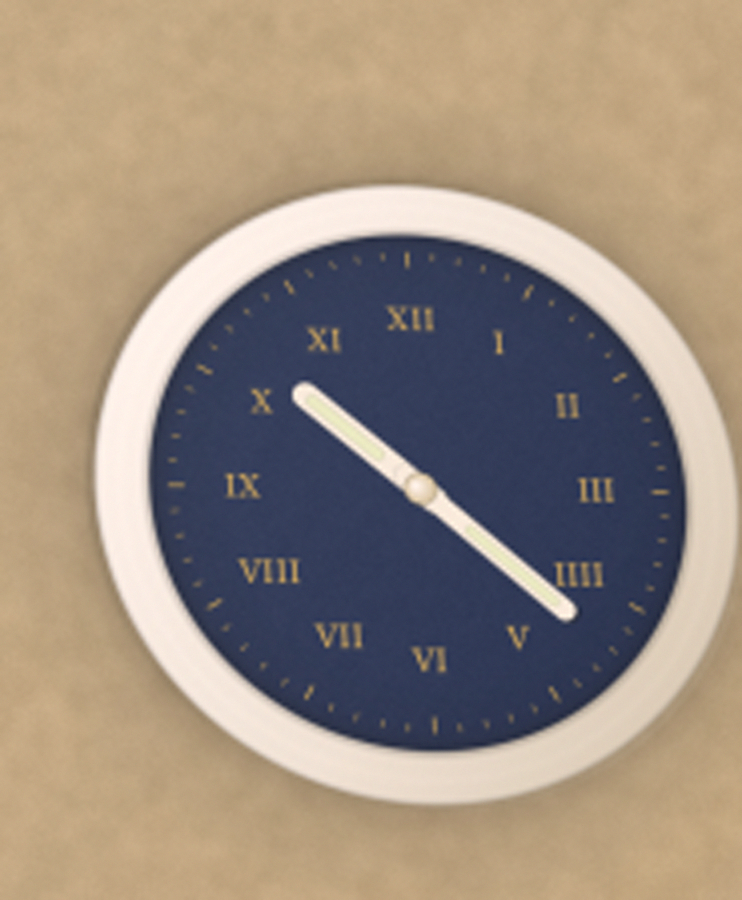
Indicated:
10 h 22 min
